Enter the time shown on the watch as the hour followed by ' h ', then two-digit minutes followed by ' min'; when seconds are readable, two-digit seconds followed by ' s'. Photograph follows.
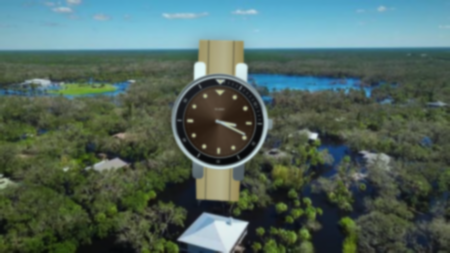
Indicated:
3 h 19 min
